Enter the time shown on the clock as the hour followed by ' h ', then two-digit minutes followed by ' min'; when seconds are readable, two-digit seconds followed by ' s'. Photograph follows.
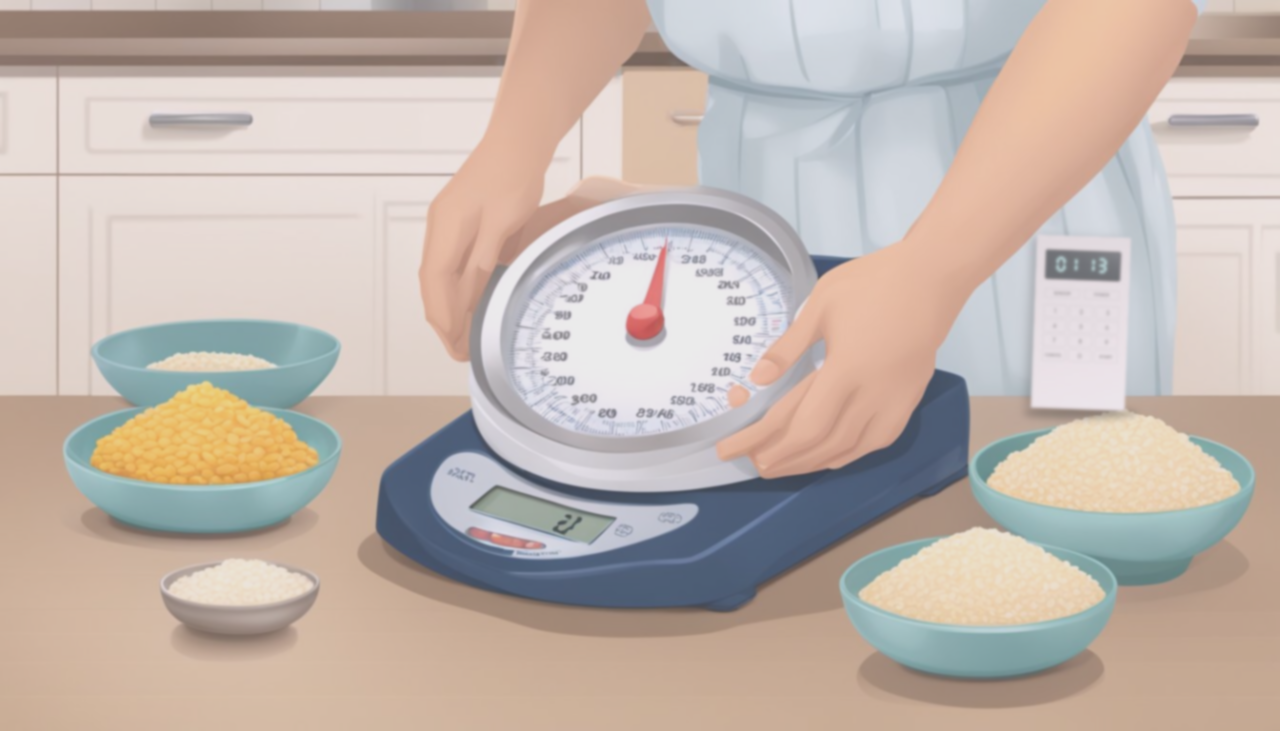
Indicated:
1 h 13 min
